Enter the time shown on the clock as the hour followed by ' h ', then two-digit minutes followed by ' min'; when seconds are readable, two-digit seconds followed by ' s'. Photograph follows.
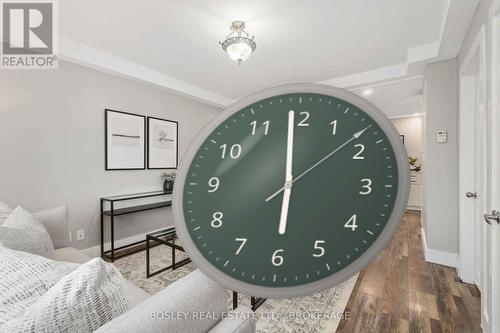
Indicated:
5 h 59 min 08 s
